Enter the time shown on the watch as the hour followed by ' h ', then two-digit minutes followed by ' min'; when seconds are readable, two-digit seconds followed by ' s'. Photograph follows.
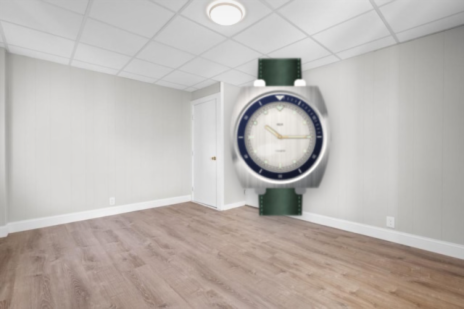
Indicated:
10 h 15 min
